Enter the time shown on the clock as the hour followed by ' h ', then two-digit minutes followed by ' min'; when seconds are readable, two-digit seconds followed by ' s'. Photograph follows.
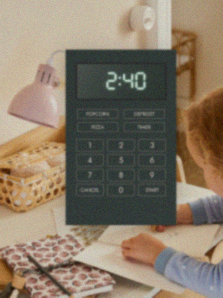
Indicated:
2 h 40 min
